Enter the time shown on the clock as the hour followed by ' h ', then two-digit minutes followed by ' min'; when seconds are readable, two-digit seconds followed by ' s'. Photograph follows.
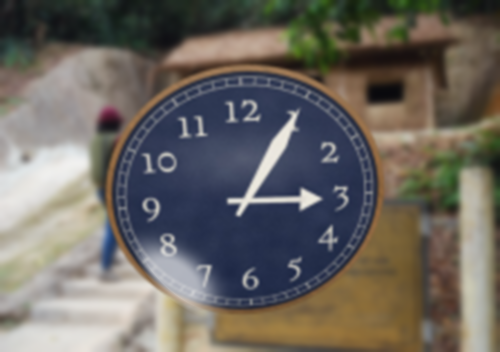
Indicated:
3 h 05 min
